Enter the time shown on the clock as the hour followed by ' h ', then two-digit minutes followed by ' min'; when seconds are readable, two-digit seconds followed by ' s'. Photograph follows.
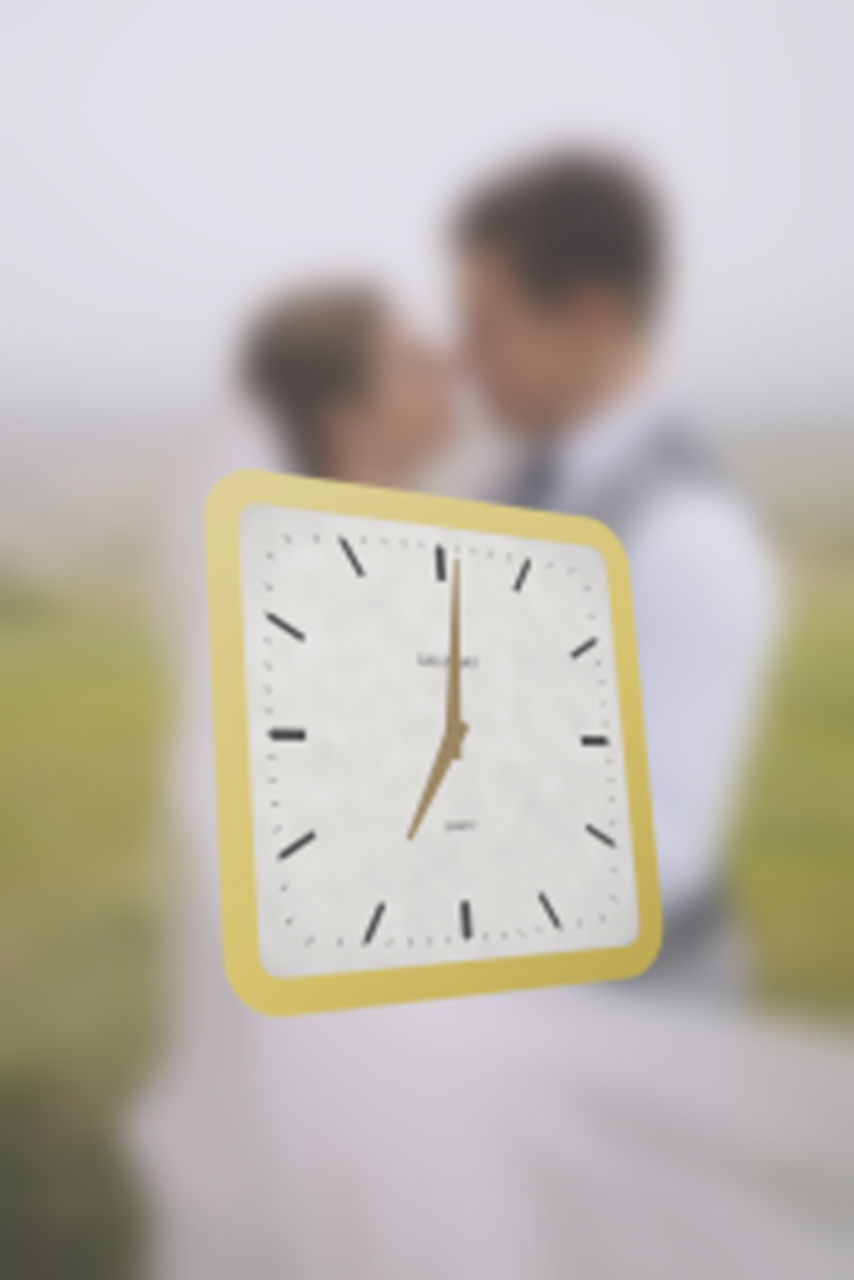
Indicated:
7 h 01 min
